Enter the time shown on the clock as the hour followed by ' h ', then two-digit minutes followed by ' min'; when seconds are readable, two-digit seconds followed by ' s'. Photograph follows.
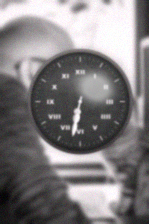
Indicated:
6 h 32 min
